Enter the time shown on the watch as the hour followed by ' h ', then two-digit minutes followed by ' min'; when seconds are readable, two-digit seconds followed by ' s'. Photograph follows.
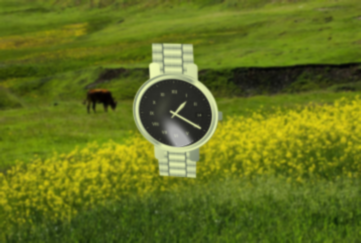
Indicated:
1 h 20 min
